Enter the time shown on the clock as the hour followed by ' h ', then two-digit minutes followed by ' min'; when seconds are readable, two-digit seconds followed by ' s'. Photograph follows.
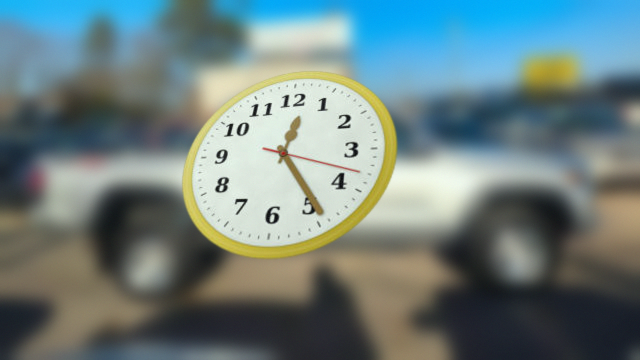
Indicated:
12 h 24 min 18 s
